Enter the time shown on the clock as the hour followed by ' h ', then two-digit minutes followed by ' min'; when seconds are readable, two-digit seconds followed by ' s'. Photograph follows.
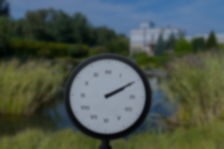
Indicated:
2 h 10 min
